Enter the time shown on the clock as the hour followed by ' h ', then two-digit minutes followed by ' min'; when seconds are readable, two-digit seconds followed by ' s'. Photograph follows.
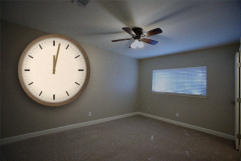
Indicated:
12 h 02 min
